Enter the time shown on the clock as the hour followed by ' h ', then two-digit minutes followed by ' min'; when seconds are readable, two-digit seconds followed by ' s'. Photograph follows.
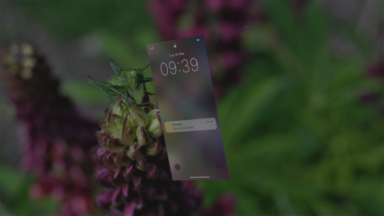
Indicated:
9 h 39 min
